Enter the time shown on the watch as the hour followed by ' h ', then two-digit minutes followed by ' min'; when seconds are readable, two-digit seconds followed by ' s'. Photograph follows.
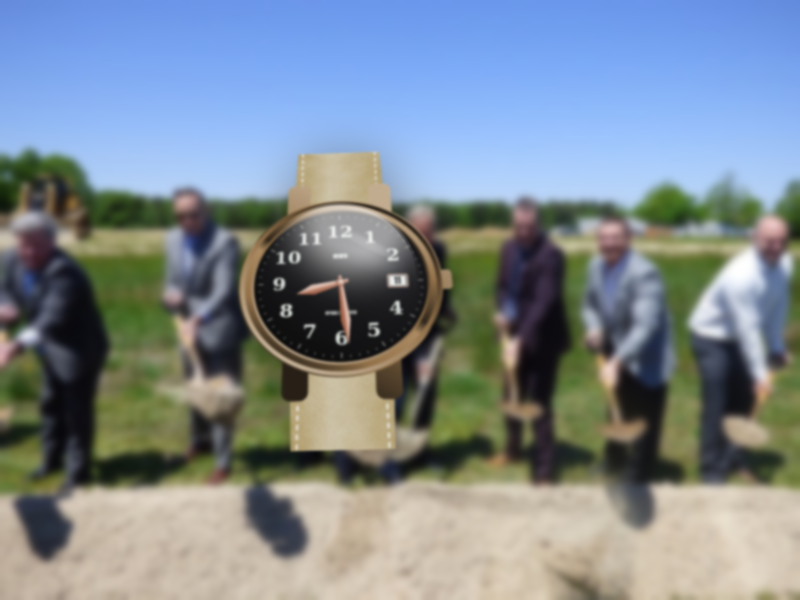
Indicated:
8 h 29 min
